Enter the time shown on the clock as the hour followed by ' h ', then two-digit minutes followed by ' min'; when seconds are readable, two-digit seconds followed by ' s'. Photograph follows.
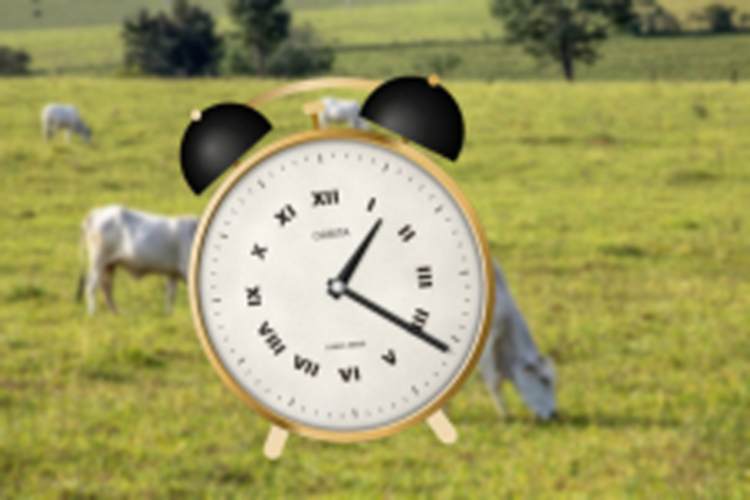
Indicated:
1 h 21 min
